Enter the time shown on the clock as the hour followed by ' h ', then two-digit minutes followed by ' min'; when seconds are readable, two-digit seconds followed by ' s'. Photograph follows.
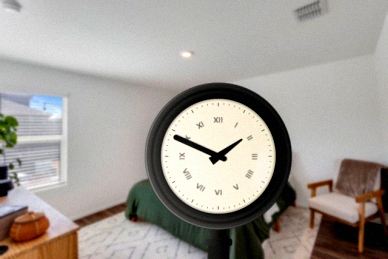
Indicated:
1 h 49 min
